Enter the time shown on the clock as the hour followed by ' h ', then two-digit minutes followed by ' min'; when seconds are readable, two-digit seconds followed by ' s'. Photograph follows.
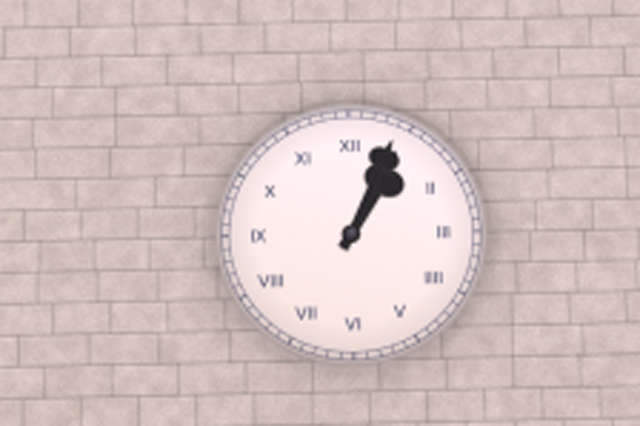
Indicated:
1 h 04 min
